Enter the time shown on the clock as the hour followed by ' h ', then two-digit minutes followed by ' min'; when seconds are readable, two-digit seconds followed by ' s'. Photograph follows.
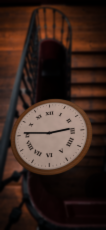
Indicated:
2 h 46 min
